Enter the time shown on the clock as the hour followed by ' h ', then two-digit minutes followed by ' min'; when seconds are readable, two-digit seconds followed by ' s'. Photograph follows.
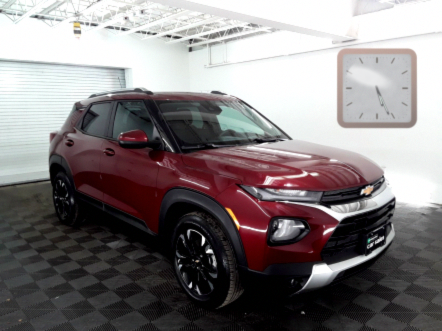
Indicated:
5 h 26 min
